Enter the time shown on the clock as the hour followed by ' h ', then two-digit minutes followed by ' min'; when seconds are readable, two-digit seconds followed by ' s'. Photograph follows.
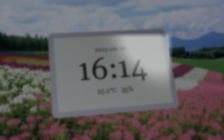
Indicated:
16 h 14 min
